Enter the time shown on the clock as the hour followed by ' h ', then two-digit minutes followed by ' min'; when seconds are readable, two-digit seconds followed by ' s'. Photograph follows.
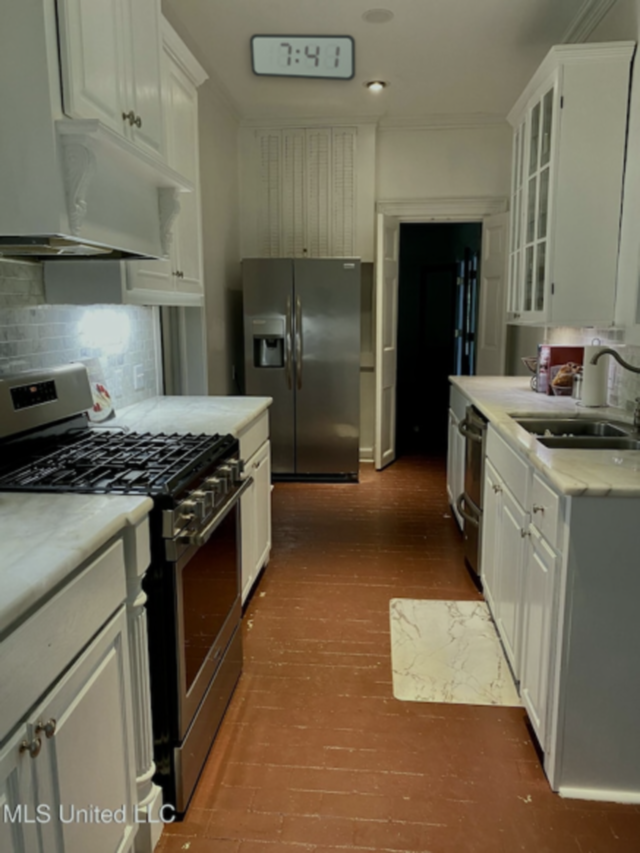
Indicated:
7 h 41 min
